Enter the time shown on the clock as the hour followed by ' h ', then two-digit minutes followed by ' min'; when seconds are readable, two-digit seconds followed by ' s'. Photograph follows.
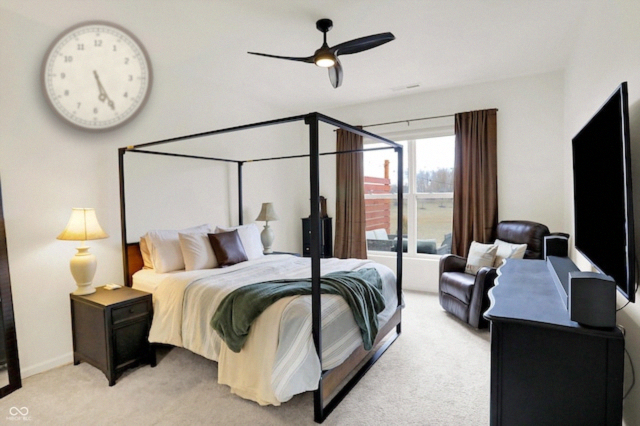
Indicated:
5 h 25 min
